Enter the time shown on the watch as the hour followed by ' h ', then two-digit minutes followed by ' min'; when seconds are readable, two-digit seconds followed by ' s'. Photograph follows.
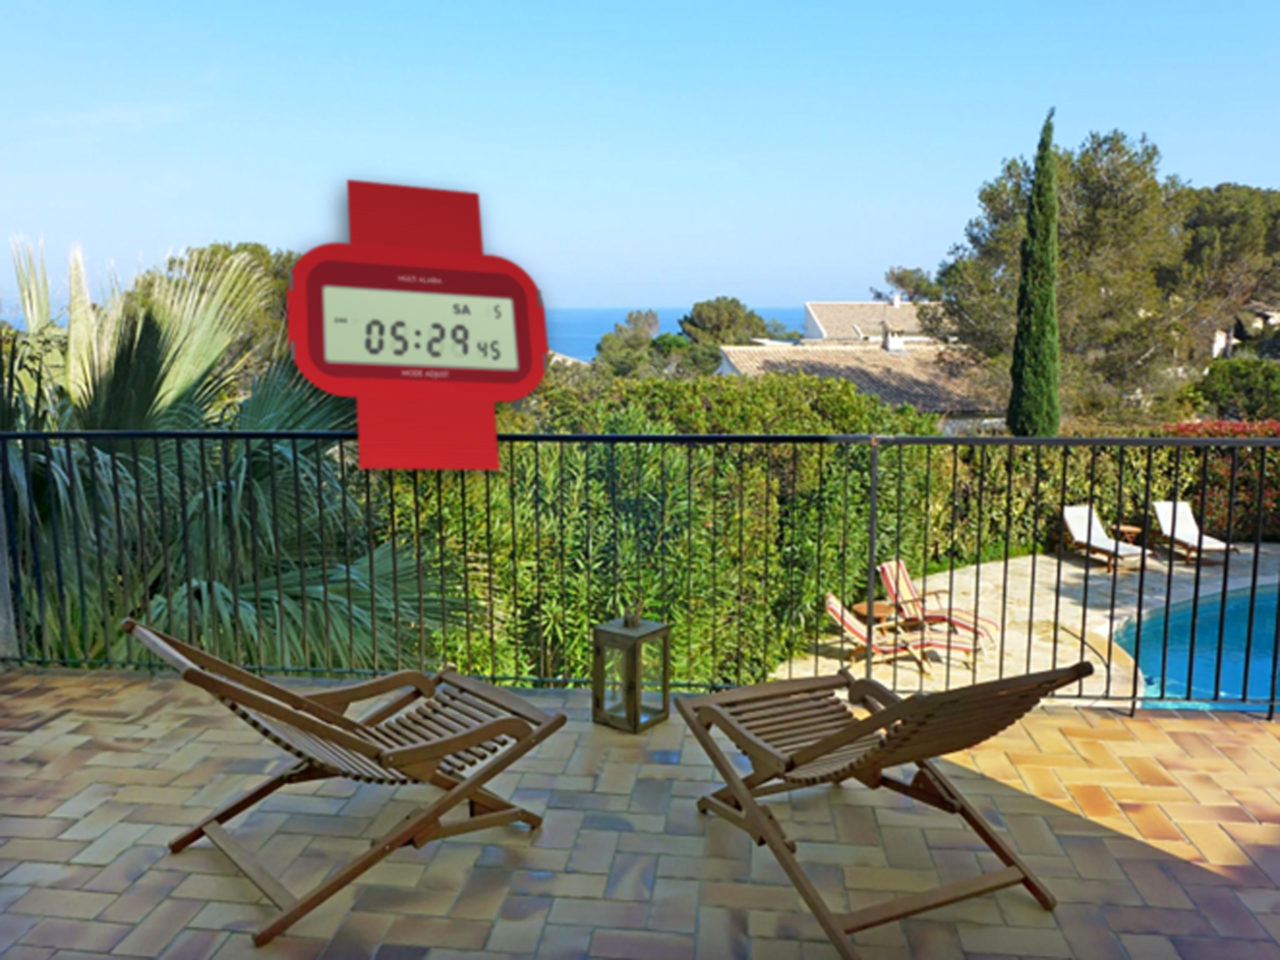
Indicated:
5 h 29 min 45 s
